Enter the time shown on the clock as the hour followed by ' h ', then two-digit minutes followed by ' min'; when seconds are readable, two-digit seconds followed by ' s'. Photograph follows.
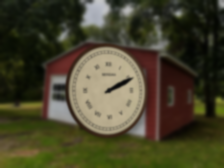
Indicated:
2 h 11 min
